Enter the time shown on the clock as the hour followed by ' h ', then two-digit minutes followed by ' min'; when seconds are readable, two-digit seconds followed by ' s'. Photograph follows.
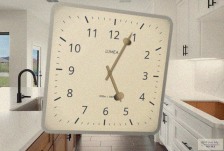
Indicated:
5 h 04 min
